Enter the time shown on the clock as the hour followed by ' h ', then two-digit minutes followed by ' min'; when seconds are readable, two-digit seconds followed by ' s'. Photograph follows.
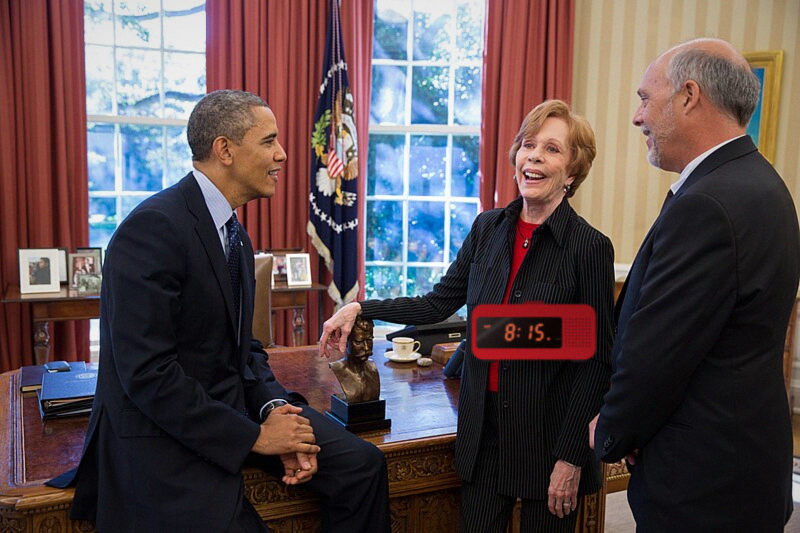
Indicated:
8 h 15 min
